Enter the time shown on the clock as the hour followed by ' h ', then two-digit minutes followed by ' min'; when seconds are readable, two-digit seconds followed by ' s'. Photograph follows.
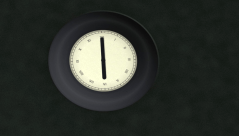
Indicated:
6 h 00 min
